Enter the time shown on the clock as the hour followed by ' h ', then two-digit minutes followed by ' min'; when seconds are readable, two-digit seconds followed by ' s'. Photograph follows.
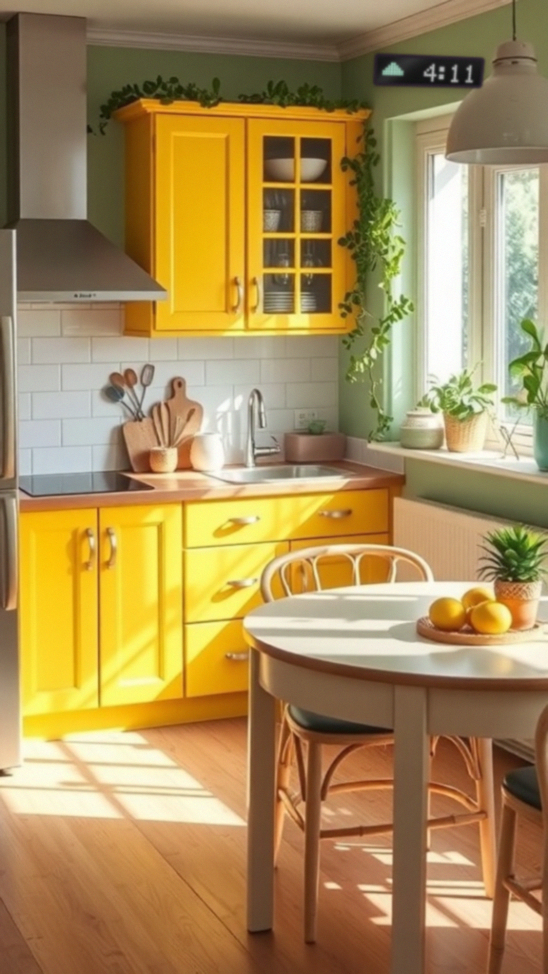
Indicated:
4 h 11 min
